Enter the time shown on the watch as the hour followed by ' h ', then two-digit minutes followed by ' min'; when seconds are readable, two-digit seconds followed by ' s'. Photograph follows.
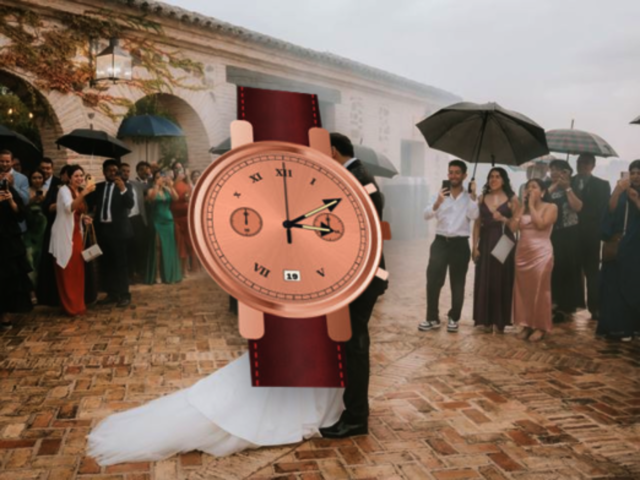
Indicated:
3 h 10 min
